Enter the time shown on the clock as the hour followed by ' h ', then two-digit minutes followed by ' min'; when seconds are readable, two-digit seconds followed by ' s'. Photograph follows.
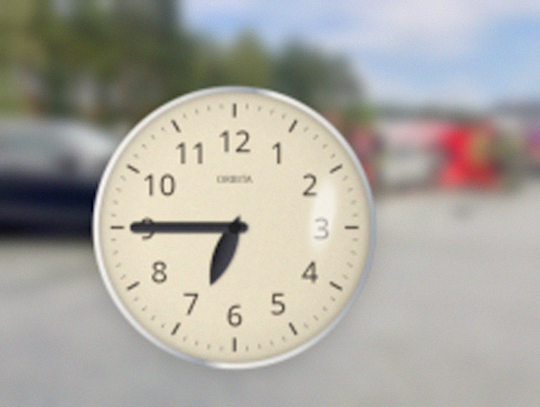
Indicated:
6 h 45 min
